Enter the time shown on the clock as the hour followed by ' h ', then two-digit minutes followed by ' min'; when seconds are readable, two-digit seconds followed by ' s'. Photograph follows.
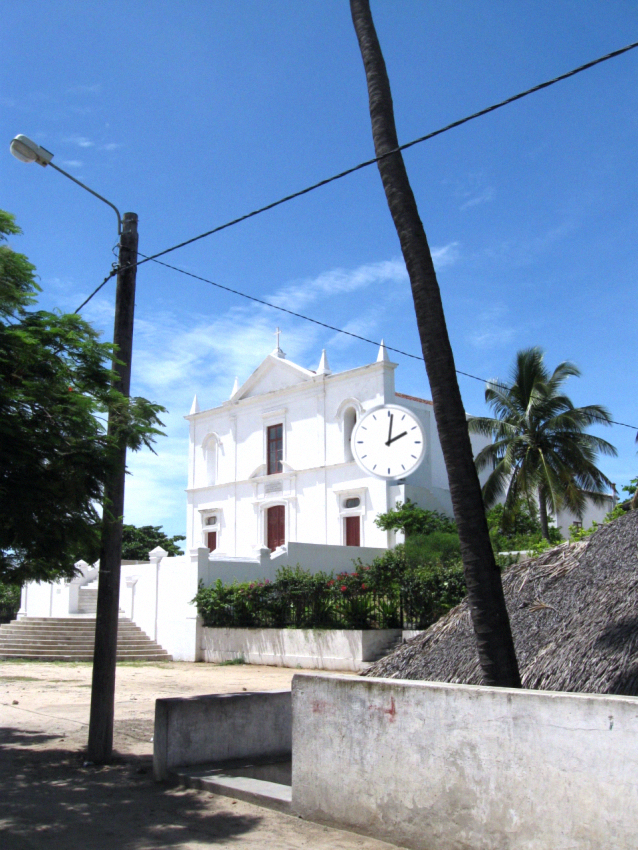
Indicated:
2 h 01 min
